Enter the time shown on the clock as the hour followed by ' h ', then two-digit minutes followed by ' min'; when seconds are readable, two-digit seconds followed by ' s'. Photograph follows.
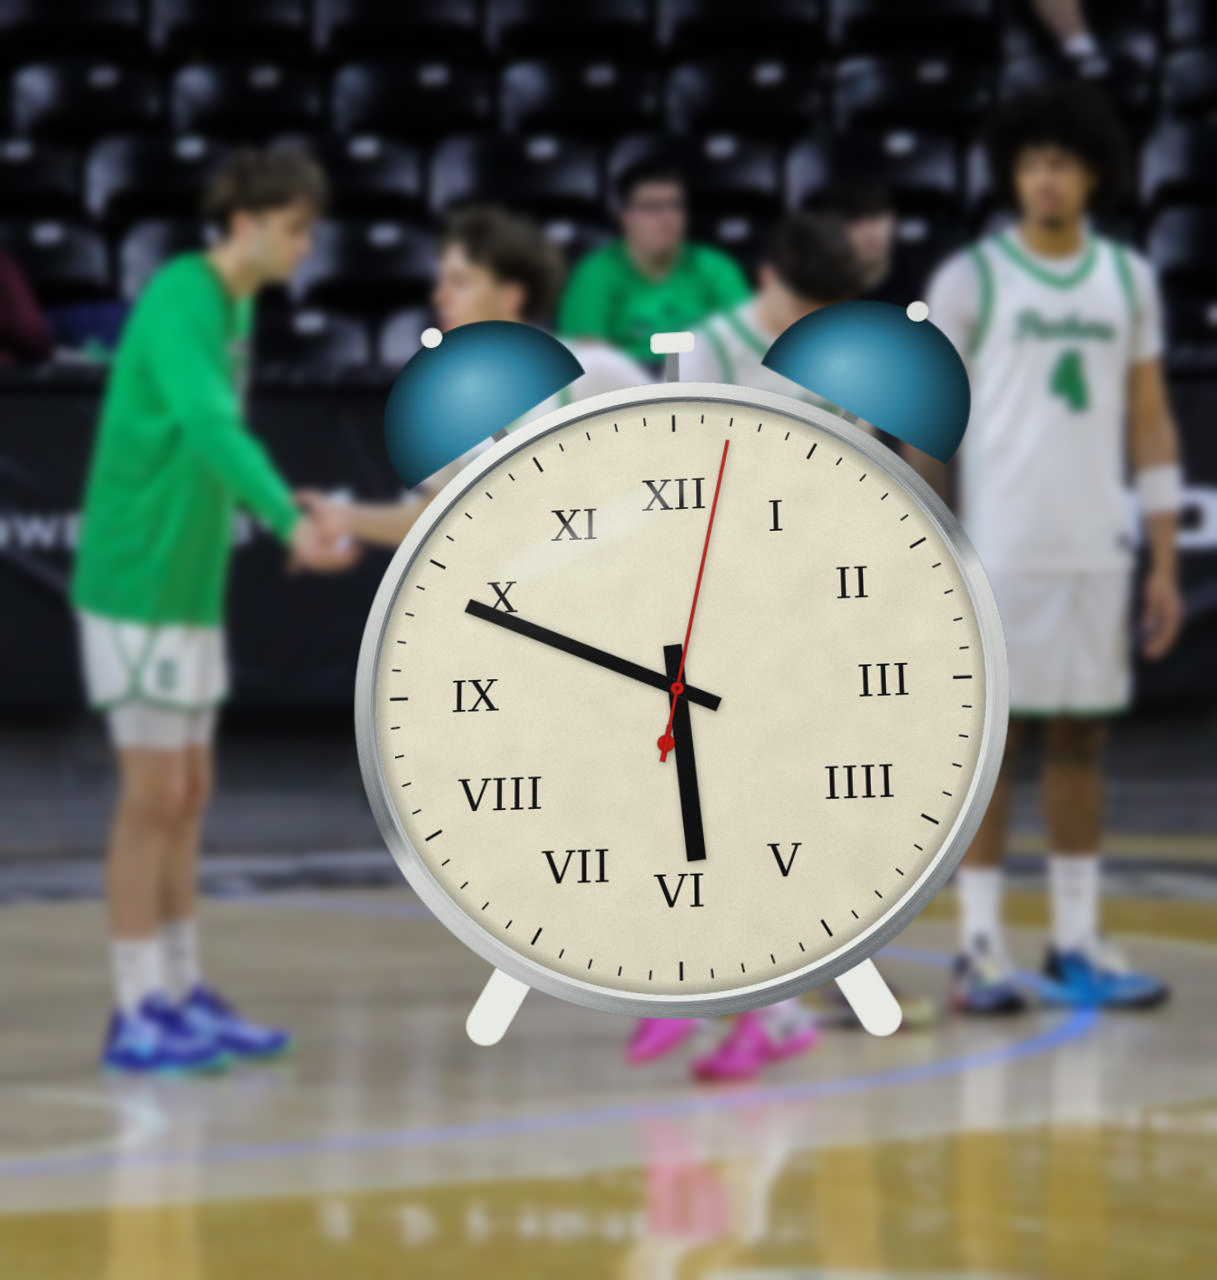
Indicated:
5 h 49 min 02 s
